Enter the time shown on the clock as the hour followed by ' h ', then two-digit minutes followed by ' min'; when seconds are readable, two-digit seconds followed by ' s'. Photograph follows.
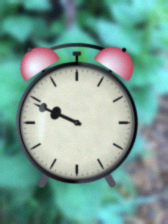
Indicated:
9 h 49 min
